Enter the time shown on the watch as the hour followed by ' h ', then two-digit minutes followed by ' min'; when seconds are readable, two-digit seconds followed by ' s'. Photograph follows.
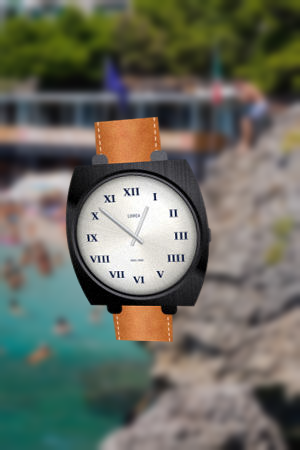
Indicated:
12 h 52 min
